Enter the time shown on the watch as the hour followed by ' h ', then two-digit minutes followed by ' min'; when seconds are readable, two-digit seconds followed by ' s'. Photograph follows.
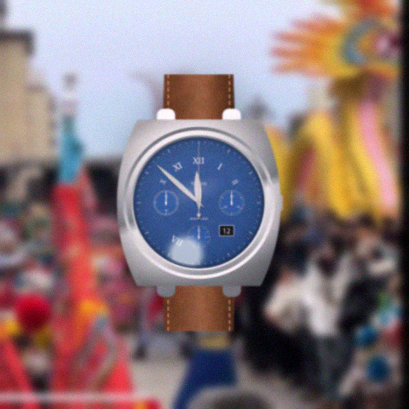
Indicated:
11 h 52 min
